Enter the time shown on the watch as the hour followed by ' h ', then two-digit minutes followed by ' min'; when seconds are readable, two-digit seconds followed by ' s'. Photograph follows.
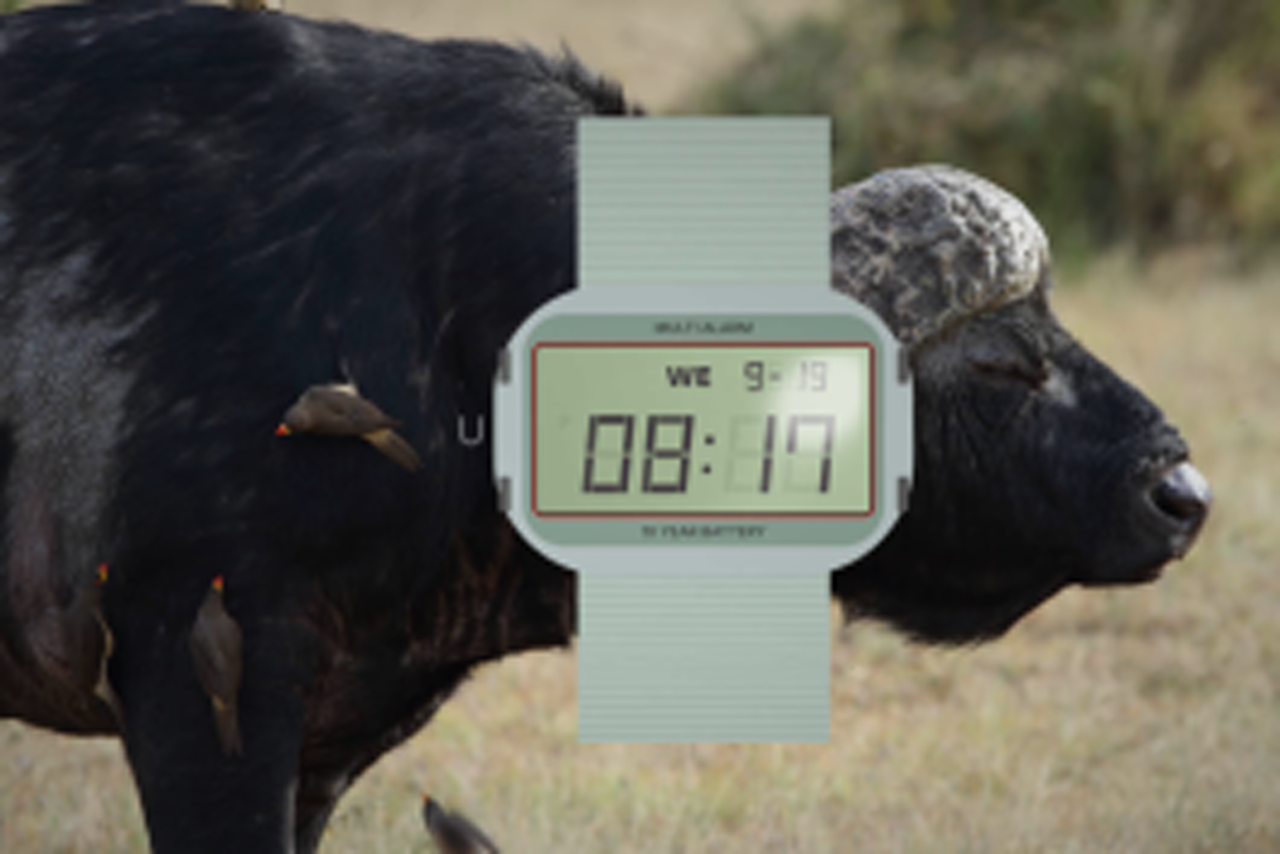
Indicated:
8 h 17 min
